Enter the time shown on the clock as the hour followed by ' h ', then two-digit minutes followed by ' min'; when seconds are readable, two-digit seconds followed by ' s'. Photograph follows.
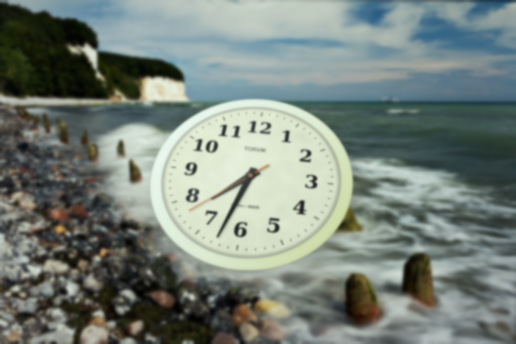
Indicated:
7 h 32 min 38 s
